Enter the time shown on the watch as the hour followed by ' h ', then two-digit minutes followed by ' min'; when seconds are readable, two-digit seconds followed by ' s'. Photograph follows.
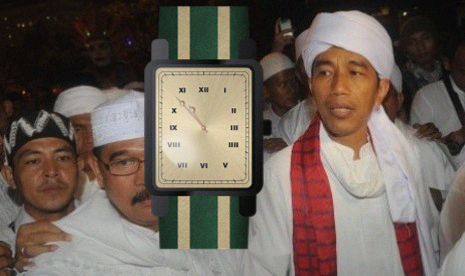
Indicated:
10 h 53 min
